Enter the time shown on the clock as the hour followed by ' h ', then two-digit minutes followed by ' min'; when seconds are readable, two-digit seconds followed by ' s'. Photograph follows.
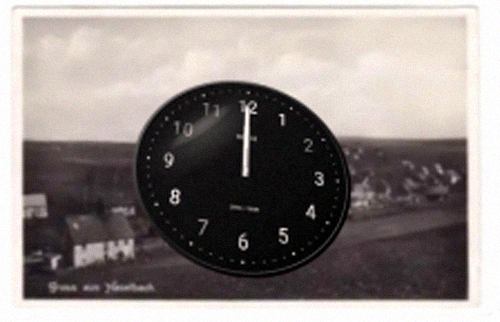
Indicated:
12 h 00 min
